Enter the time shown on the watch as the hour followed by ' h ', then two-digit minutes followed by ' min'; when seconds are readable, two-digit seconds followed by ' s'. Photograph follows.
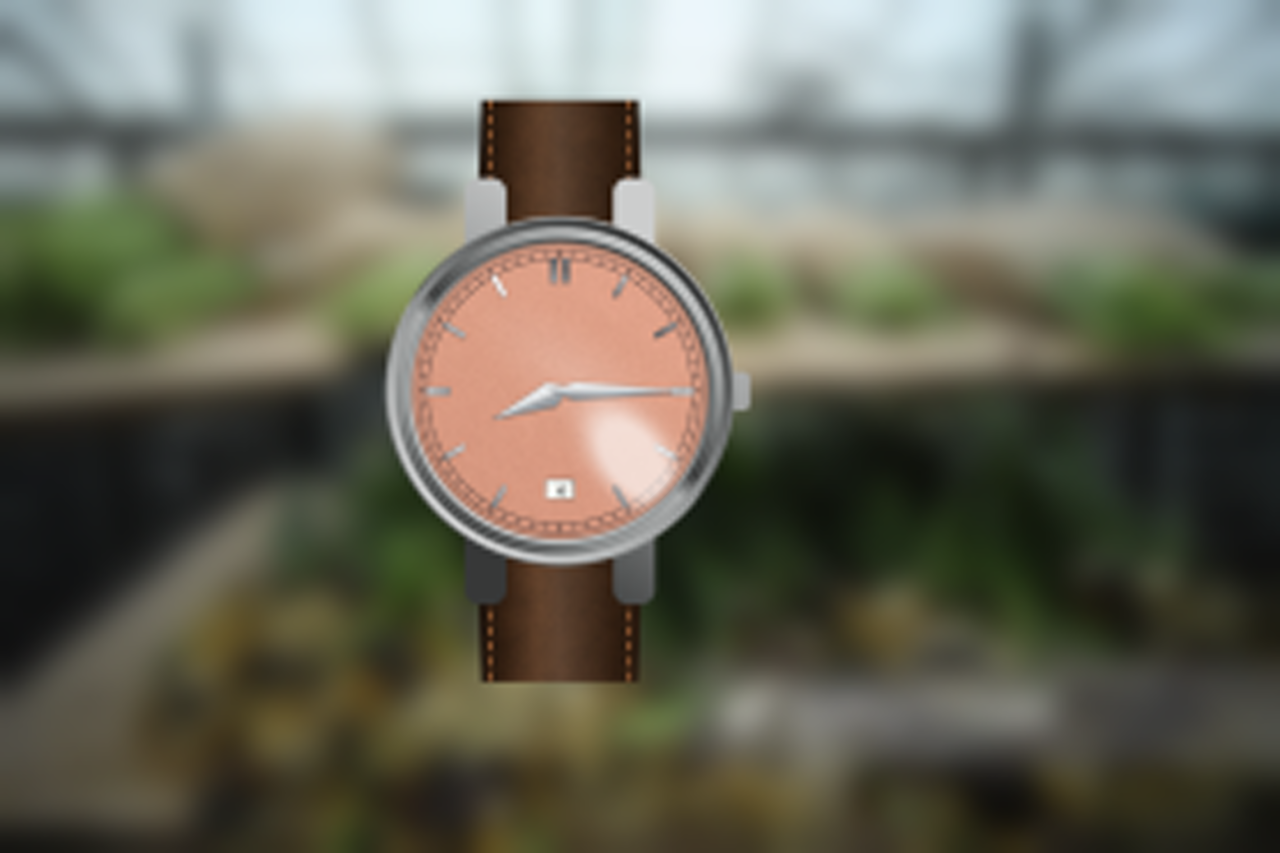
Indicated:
8 h 15 min
